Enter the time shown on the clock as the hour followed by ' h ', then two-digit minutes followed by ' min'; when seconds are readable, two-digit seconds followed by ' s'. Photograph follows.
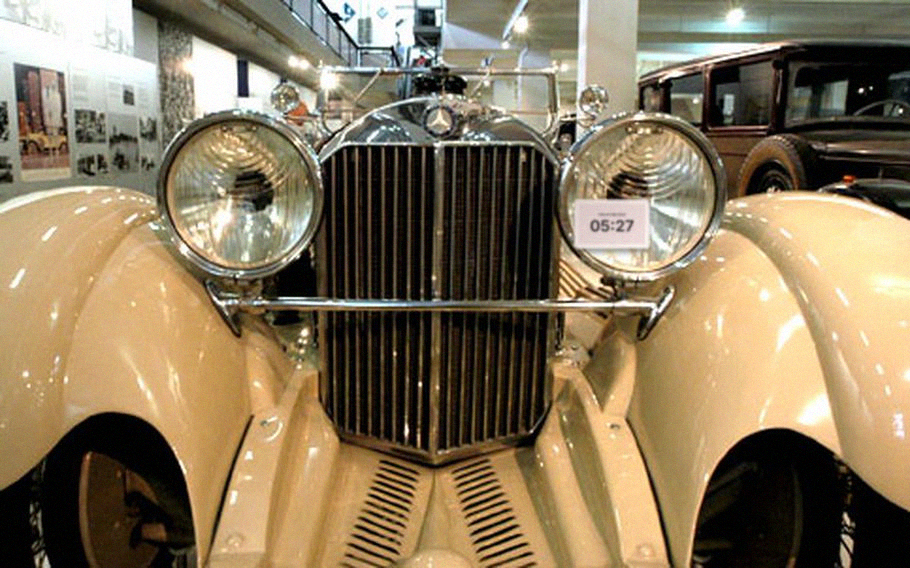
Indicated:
5 h 27 min
